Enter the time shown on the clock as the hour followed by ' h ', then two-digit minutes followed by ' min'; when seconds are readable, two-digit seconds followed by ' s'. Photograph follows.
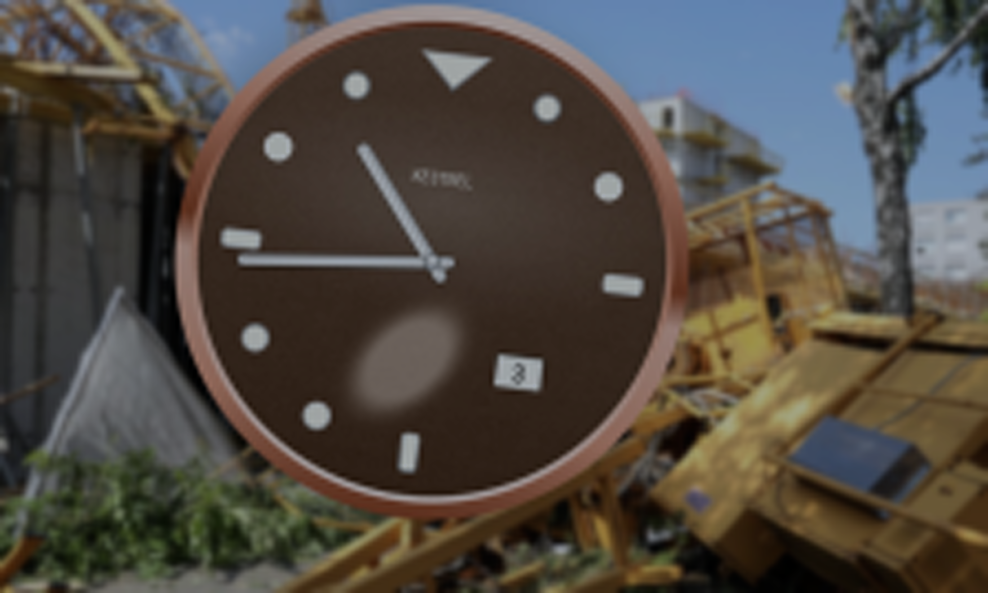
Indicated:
10 h 44 min
